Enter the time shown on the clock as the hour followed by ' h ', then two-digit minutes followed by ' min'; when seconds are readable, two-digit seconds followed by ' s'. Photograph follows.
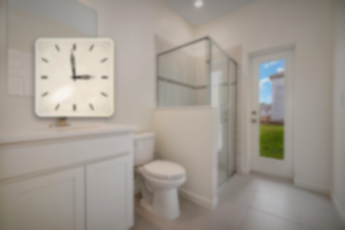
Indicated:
2 h 59 min
